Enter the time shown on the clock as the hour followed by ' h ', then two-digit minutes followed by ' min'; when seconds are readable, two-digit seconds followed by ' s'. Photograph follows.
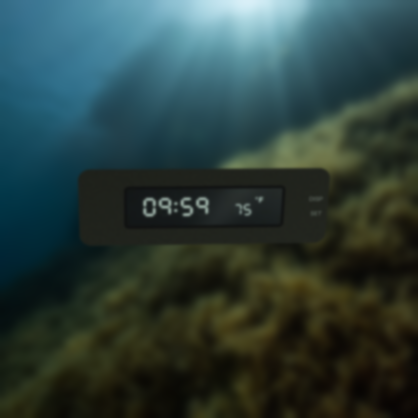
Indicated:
9 h 59 min
